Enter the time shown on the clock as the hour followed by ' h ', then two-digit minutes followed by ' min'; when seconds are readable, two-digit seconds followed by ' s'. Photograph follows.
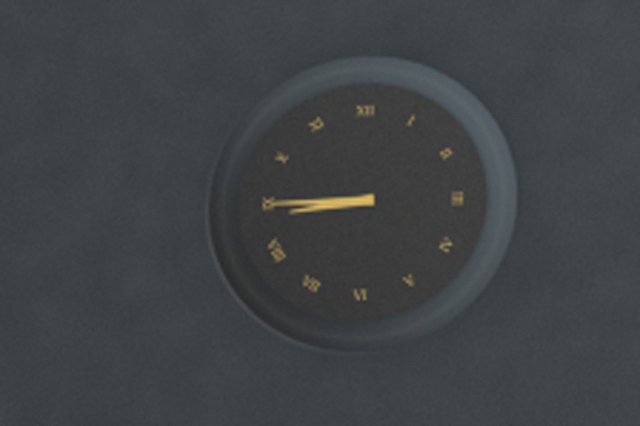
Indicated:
8 h 45 min
